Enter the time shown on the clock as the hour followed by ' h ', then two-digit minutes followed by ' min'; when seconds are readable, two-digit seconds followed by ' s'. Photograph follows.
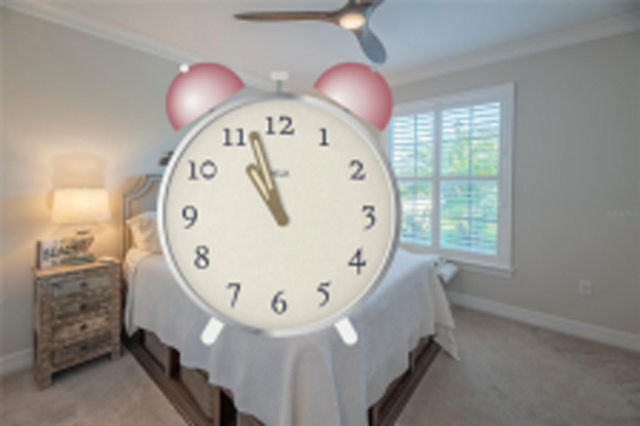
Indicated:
10 h 57 min
